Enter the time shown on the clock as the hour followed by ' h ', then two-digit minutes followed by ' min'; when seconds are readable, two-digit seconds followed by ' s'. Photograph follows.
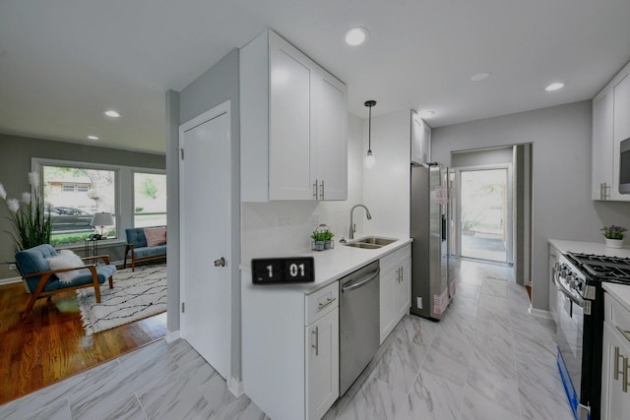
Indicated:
1 h 01 min
